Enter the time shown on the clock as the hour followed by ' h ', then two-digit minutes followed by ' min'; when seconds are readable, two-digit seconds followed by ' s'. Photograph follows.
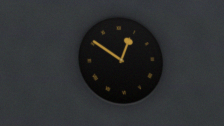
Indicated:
12 h 51 min
